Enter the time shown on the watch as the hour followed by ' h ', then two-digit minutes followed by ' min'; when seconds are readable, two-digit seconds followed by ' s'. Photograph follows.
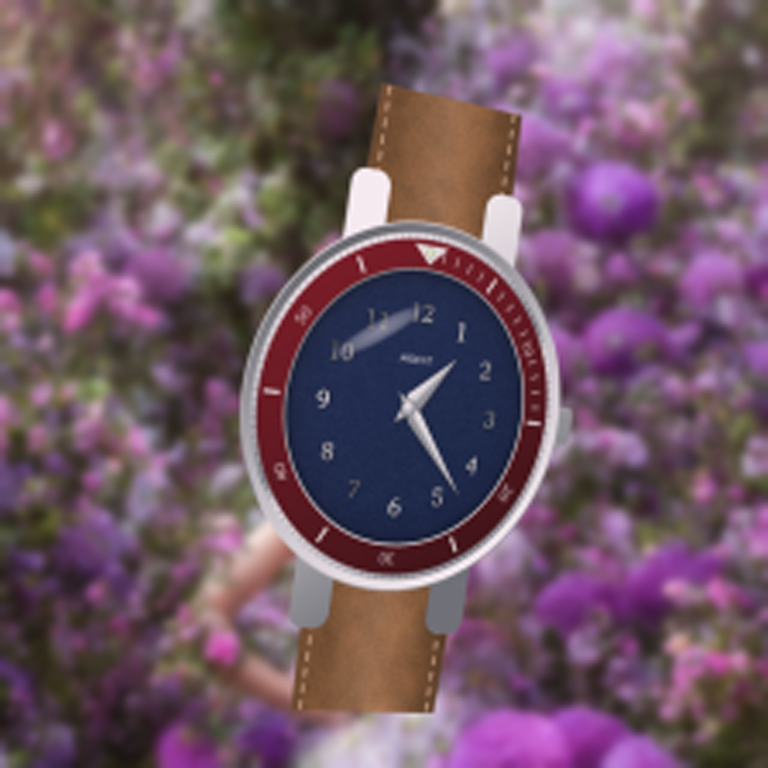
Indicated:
1 h 23 min
